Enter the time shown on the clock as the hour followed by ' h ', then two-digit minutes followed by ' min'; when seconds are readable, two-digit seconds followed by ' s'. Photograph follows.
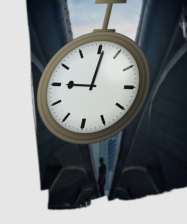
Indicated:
9 h 01 min
